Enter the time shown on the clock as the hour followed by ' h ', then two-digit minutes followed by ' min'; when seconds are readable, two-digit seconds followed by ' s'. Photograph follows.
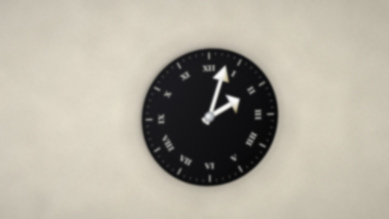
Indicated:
2 h 03 min
